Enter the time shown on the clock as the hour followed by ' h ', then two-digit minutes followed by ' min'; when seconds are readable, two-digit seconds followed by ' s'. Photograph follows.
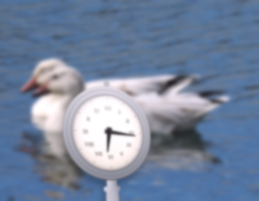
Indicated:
6 h 16 min
